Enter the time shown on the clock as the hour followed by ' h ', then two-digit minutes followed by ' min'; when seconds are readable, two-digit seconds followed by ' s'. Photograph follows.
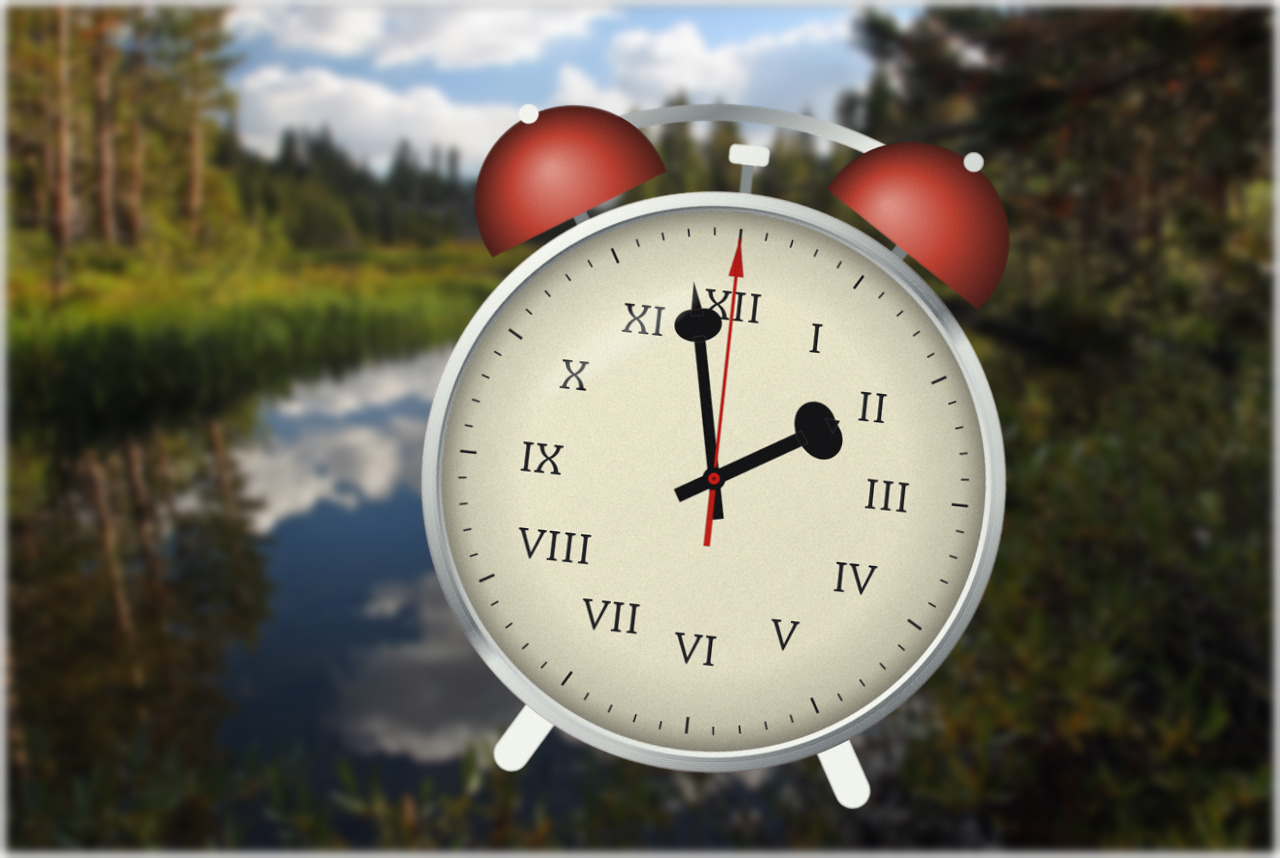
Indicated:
1 h 58 min 00 s
